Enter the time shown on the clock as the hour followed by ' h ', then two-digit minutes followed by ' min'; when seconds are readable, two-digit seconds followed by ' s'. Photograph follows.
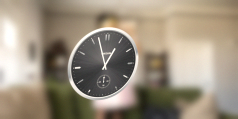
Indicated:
12 h 57 min
